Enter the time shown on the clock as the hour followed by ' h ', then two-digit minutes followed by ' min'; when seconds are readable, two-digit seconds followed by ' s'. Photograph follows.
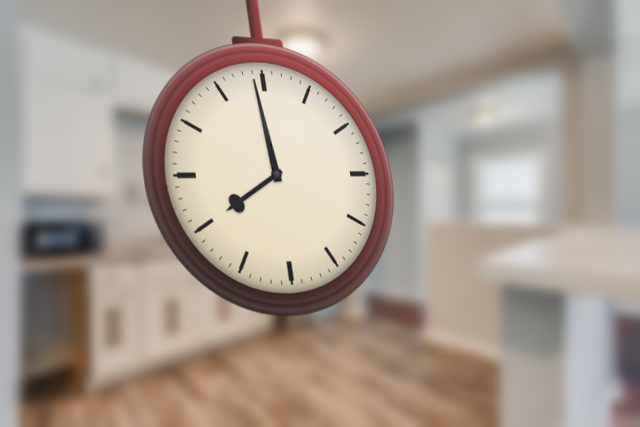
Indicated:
7 h 59 min
